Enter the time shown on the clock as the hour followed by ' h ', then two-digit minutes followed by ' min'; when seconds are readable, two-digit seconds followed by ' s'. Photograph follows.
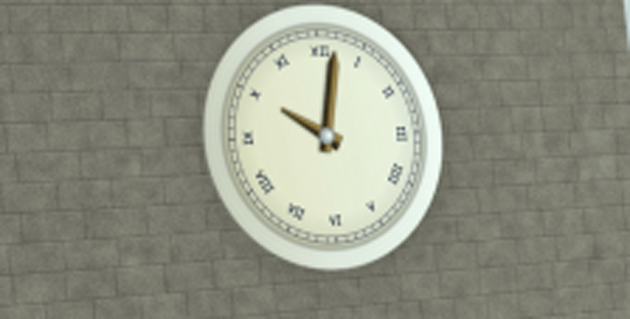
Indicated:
10 h 02 min
